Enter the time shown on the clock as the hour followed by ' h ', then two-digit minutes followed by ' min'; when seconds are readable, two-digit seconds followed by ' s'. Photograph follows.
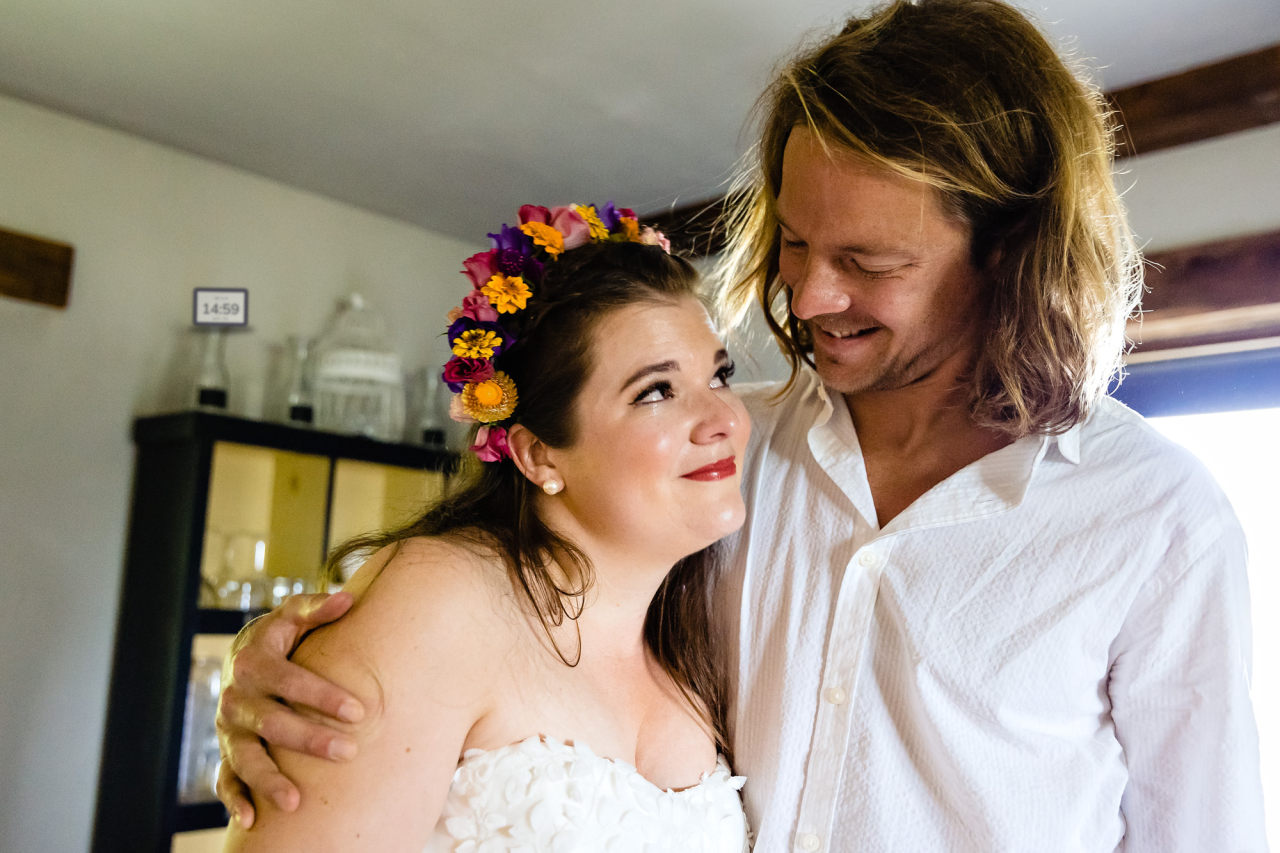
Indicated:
14 h 59 min
